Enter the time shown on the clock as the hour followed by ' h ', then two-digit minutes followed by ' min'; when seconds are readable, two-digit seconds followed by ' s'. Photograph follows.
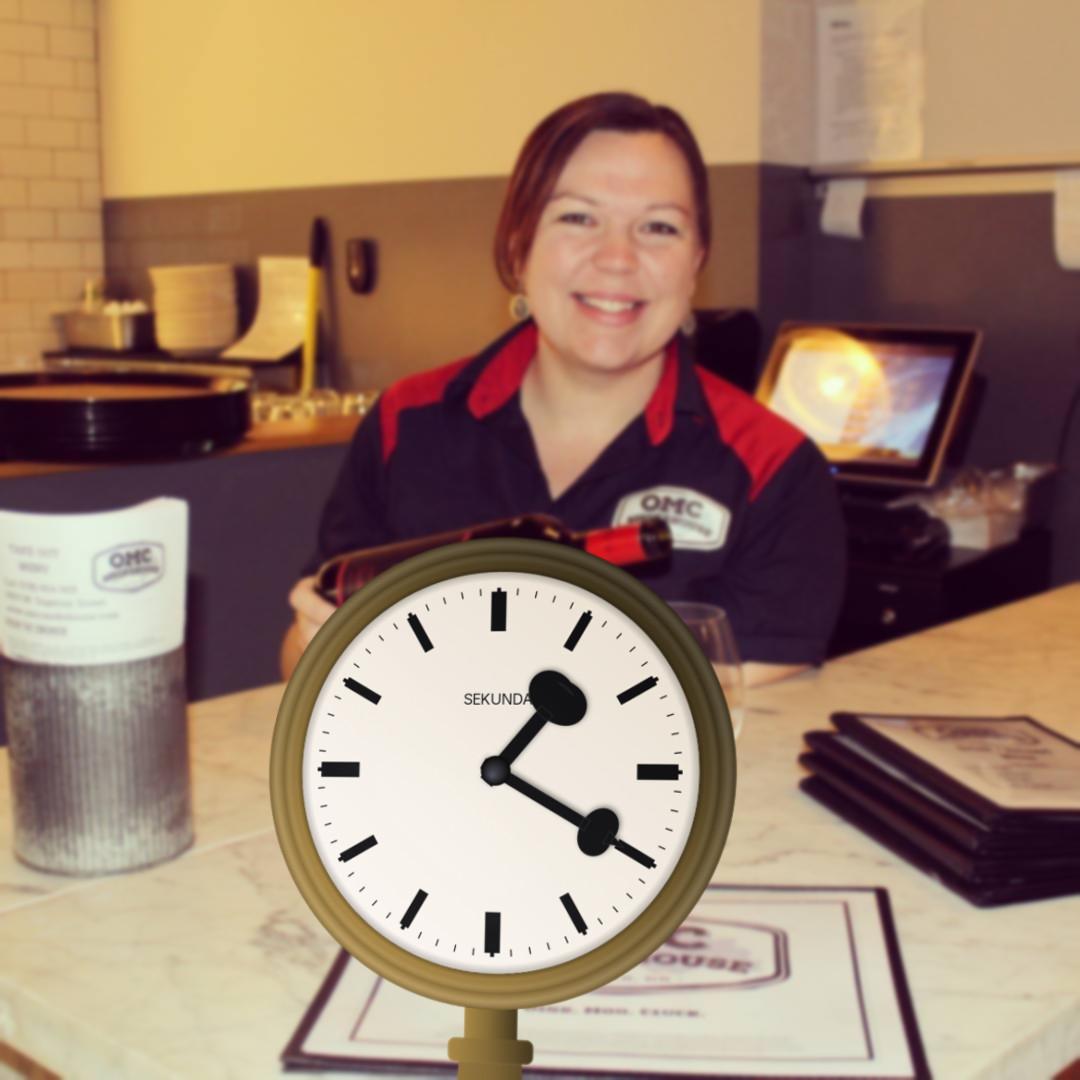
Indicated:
1 h 20 min
